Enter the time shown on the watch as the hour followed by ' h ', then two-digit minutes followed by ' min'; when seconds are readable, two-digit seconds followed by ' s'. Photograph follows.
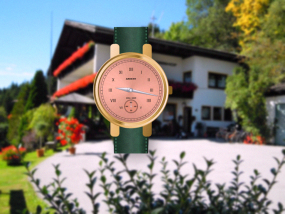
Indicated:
9 h 17 min
